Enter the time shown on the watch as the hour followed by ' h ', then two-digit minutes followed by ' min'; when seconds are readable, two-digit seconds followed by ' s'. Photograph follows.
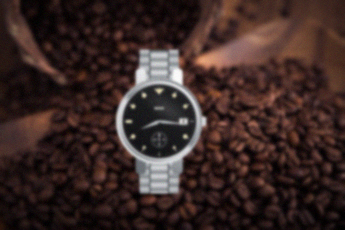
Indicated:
8 h 16 min
